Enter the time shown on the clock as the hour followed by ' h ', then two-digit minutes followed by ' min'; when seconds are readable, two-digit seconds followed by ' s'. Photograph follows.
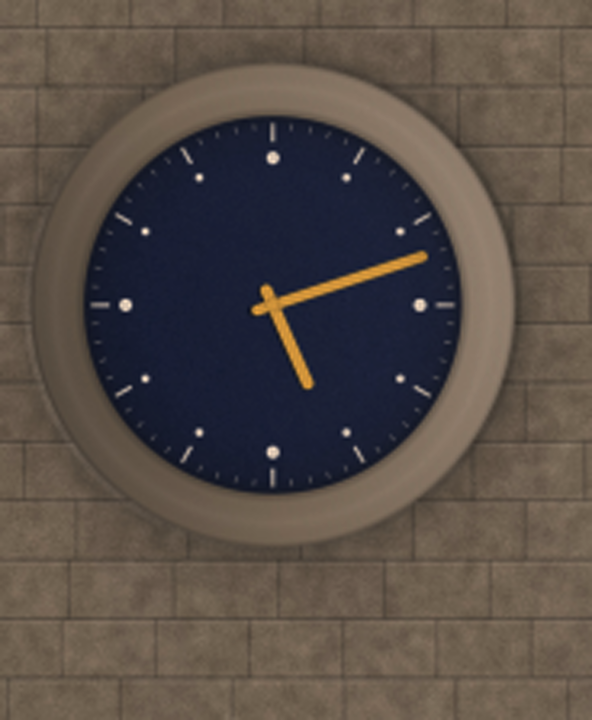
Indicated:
5 h 12 min
